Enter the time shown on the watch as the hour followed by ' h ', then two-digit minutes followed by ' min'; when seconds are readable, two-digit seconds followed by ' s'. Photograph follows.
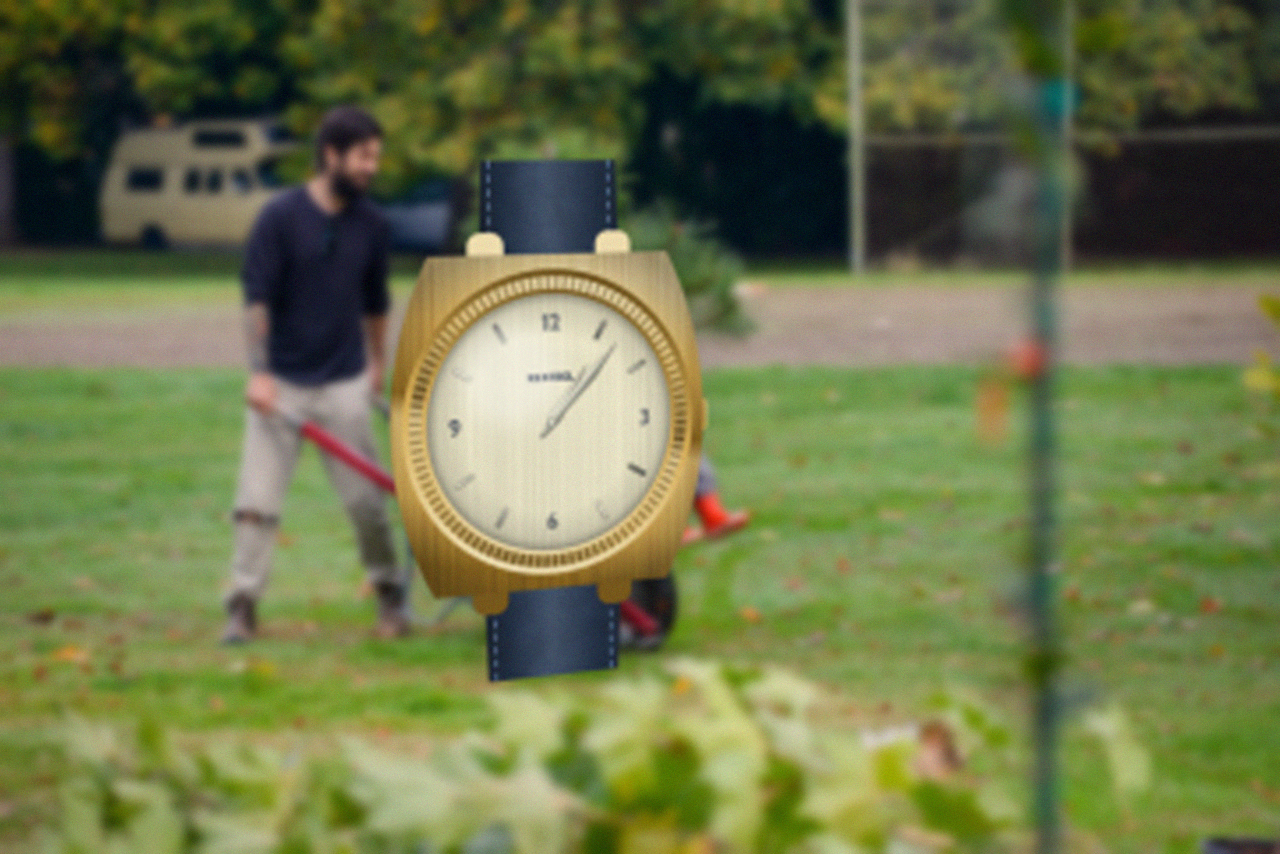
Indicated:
1 h 07 min
